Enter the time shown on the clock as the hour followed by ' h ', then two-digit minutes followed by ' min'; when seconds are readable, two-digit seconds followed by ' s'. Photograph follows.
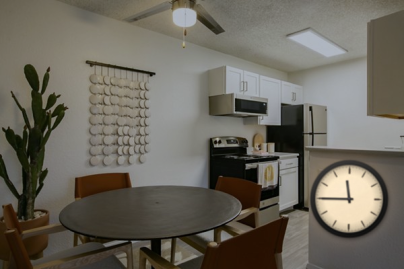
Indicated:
11 h 45 min
